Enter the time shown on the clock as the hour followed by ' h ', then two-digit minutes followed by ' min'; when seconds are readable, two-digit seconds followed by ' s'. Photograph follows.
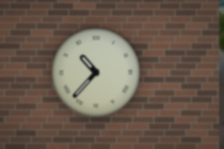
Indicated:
10 h 37 min
